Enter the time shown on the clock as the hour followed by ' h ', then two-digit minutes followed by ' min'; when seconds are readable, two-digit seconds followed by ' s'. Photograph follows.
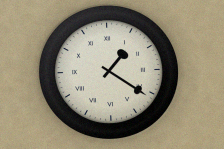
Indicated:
1 h 21 min
